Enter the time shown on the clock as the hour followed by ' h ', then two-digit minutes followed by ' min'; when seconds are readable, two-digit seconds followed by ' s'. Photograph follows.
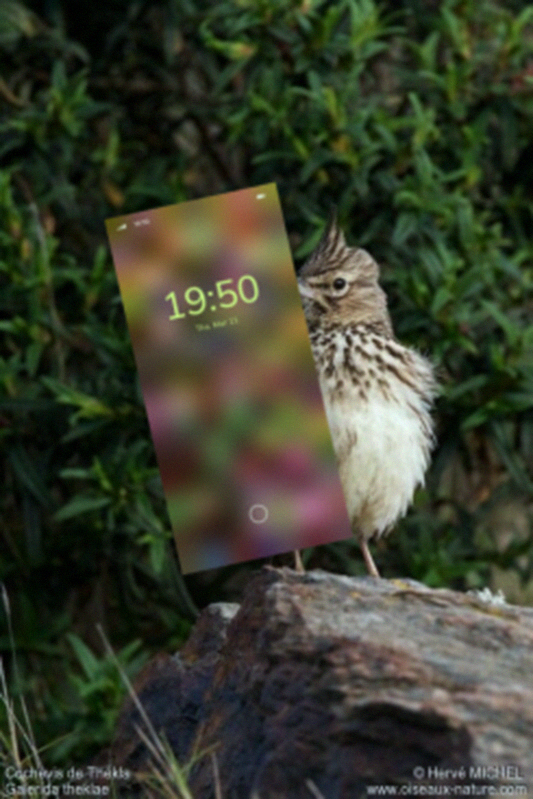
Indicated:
19 h 50 min
